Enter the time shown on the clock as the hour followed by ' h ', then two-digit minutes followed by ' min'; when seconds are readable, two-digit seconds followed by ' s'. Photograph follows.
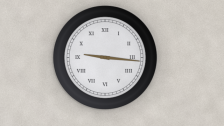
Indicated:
9 h 16 min
